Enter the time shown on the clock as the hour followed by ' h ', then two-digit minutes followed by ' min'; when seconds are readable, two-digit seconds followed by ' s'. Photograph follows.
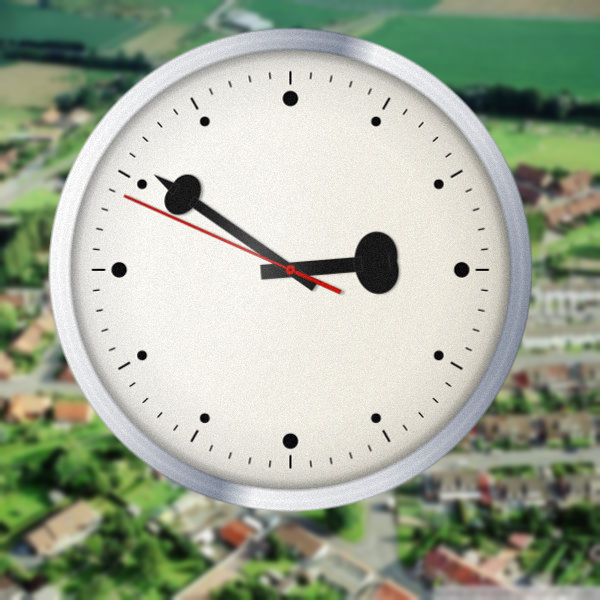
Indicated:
2 h 50 min 49 s
